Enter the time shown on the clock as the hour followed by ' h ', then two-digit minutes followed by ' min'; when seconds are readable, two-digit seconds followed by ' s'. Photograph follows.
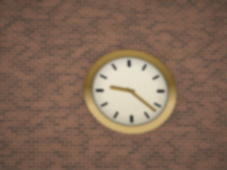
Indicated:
9 h 22 min
